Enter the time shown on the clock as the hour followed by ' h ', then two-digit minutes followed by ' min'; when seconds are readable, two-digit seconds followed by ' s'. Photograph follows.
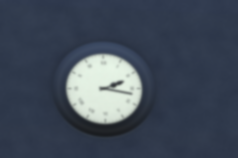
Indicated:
2 h 17 min
